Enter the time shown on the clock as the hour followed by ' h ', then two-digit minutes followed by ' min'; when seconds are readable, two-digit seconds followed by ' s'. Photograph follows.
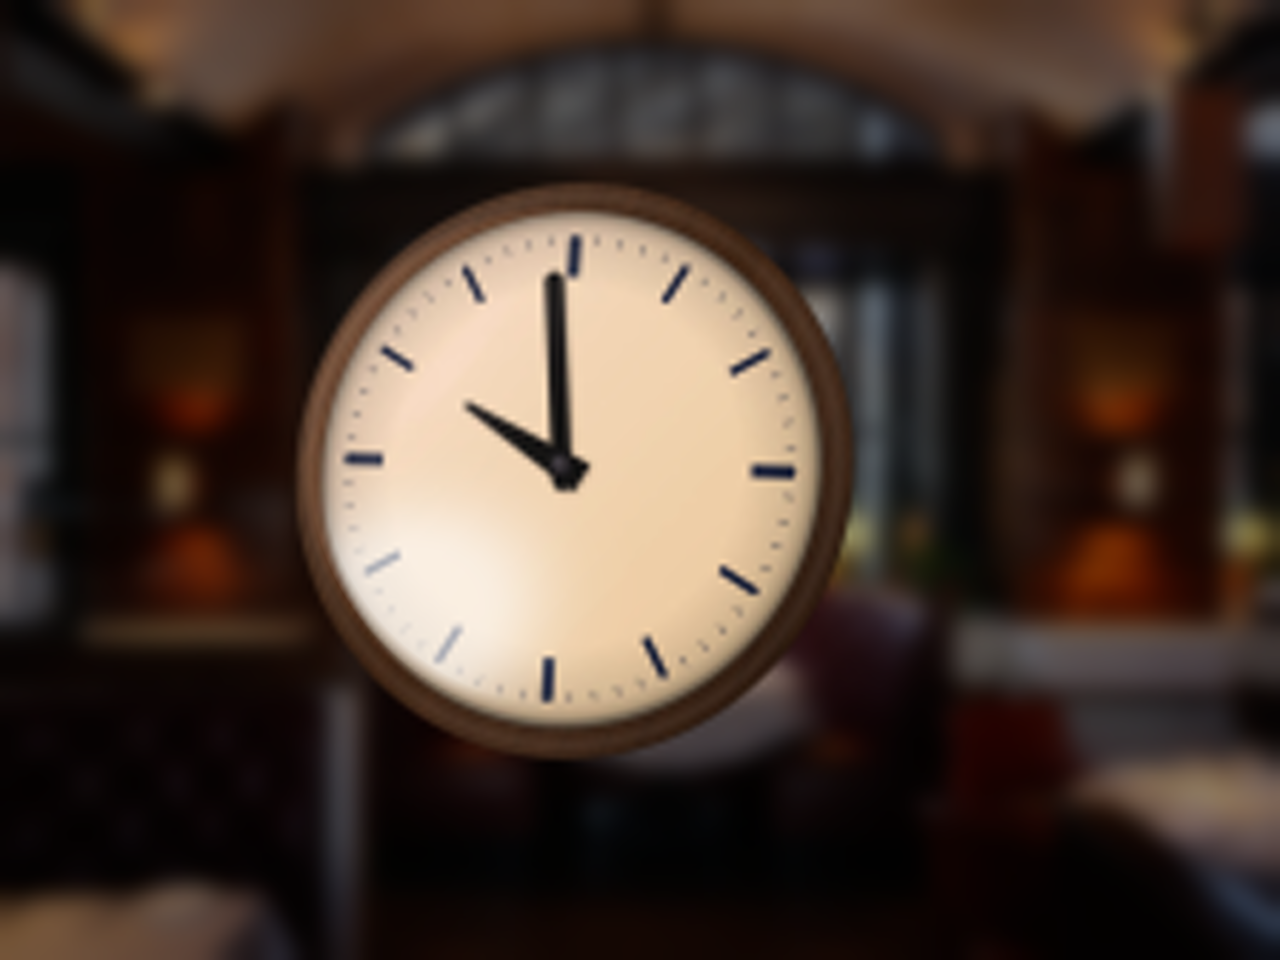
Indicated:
9 h 59 min
